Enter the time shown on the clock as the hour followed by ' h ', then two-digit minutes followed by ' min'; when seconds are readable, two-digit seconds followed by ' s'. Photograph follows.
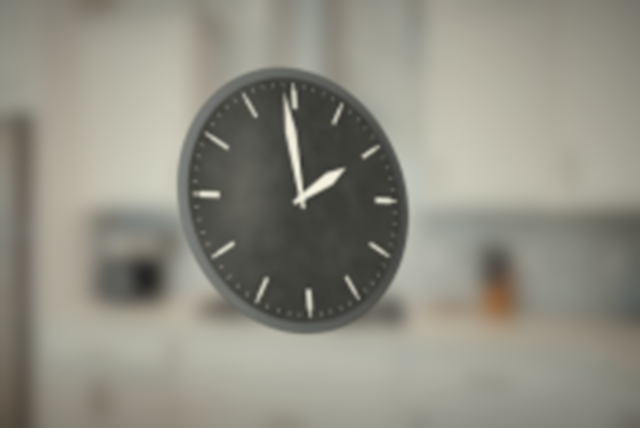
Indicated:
1 h 59 min
